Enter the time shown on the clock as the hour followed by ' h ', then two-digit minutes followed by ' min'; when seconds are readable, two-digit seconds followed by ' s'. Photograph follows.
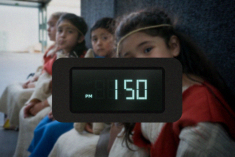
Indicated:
1 h 50 min
